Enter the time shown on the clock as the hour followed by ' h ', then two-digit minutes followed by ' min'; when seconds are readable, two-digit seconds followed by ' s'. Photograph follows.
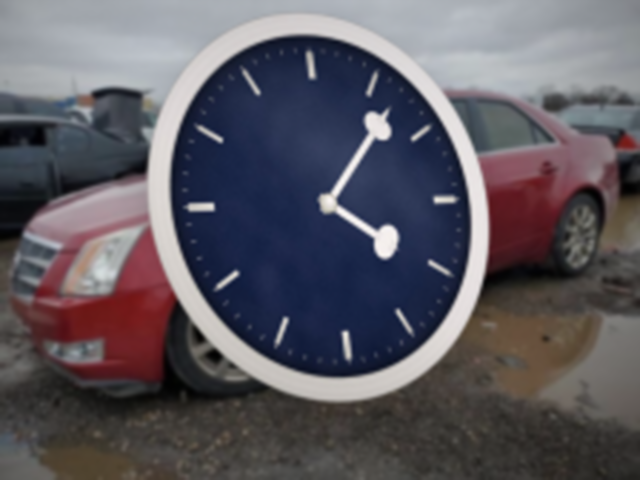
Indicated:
4 h 07 min
